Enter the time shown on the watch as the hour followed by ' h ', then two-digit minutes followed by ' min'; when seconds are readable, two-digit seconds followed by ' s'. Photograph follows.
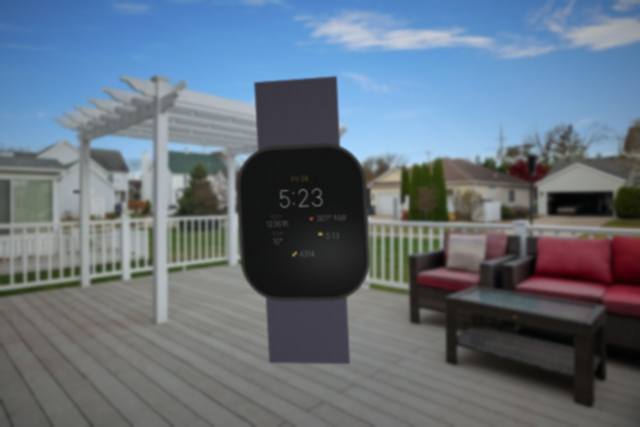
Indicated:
5 h 23 min
